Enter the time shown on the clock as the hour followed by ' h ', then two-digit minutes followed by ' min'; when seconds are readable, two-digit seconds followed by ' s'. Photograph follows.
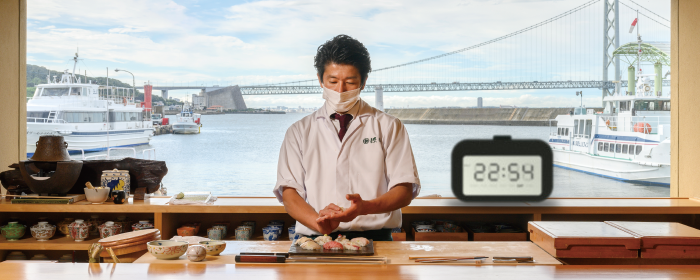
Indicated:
22 h 54 min
